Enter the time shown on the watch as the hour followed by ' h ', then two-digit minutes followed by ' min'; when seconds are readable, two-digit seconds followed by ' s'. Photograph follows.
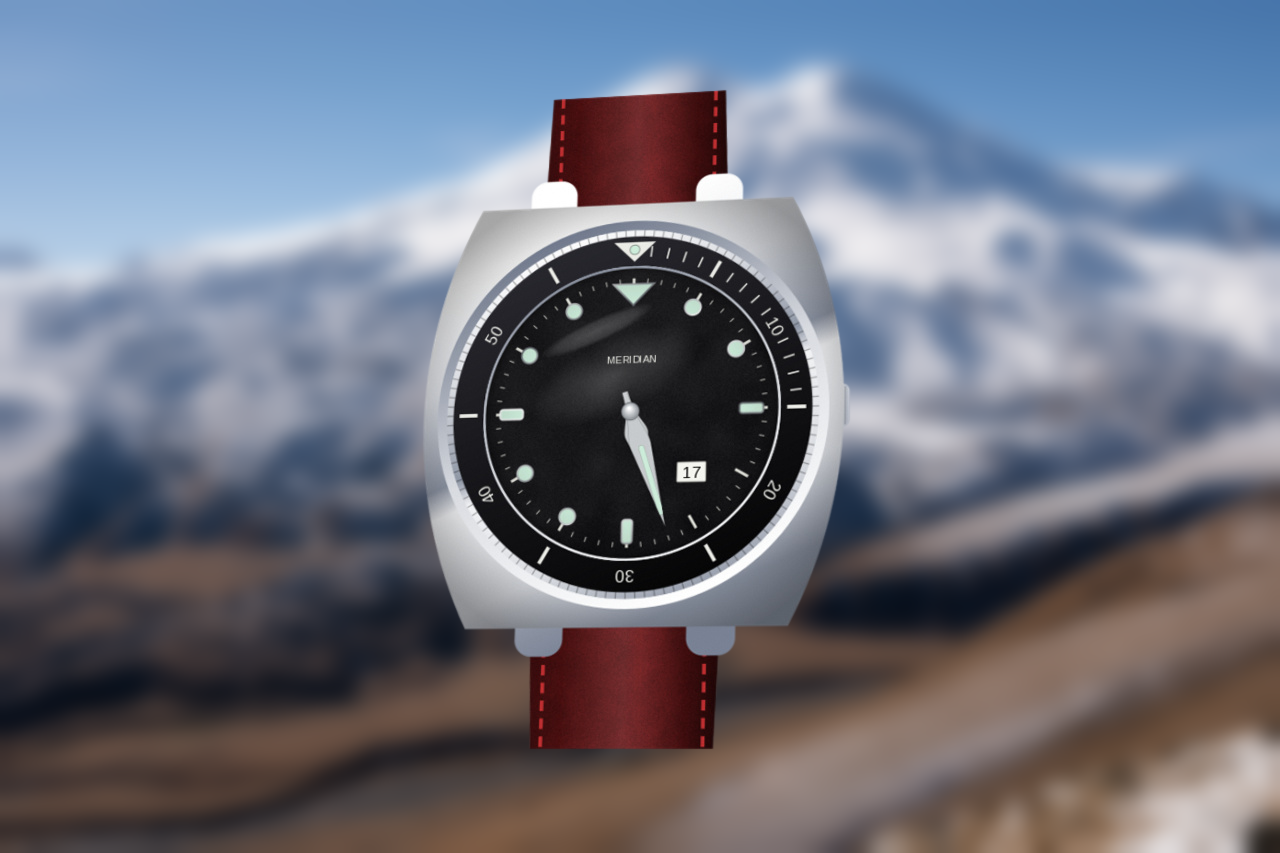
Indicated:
5 h 27 min
